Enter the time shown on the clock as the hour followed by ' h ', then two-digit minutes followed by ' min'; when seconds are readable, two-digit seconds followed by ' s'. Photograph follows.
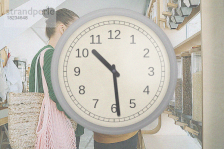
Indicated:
10 h 29 min
